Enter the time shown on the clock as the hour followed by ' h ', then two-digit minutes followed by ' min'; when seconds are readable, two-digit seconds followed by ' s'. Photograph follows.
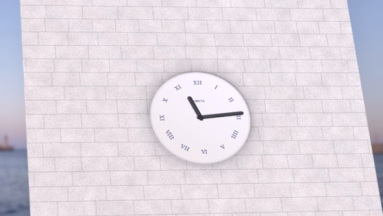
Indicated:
11 h 14 min
